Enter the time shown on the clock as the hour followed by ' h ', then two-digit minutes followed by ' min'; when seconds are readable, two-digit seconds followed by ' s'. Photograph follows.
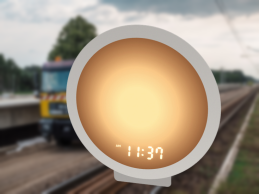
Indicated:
11 h 37 min
